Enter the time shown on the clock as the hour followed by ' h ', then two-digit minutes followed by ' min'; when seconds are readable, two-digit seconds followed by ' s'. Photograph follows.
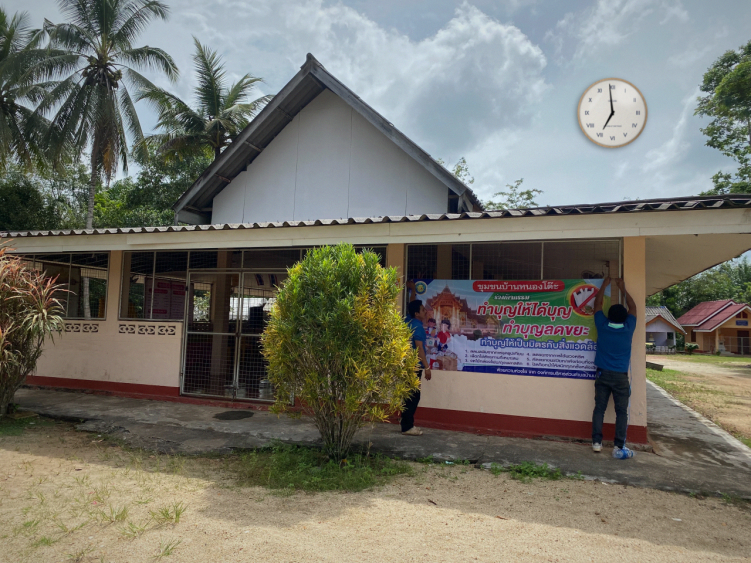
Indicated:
6 h 59 min
